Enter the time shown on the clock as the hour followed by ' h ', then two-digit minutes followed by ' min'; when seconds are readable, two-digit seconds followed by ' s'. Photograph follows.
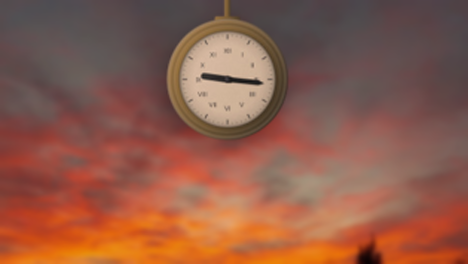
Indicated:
9 h 16 min
